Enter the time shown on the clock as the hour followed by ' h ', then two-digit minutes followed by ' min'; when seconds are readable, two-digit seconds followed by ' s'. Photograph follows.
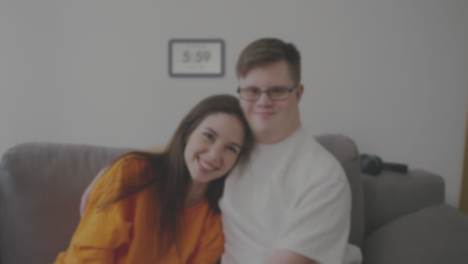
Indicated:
5 h 59 min
